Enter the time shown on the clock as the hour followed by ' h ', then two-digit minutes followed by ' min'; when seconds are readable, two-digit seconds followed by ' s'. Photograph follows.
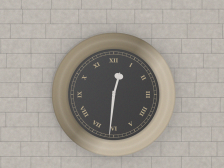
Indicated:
12 h 31 min
